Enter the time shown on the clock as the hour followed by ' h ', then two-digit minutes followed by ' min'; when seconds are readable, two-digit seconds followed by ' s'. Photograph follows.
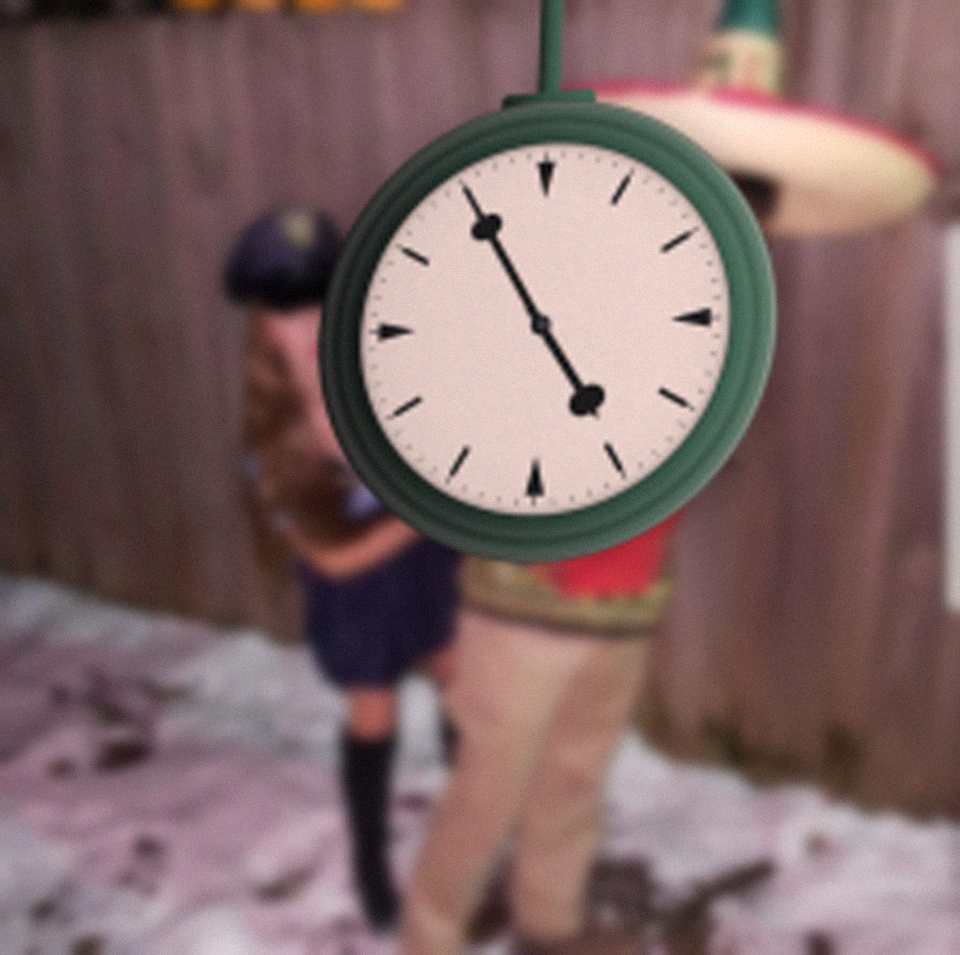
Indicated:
4 h 55 min
